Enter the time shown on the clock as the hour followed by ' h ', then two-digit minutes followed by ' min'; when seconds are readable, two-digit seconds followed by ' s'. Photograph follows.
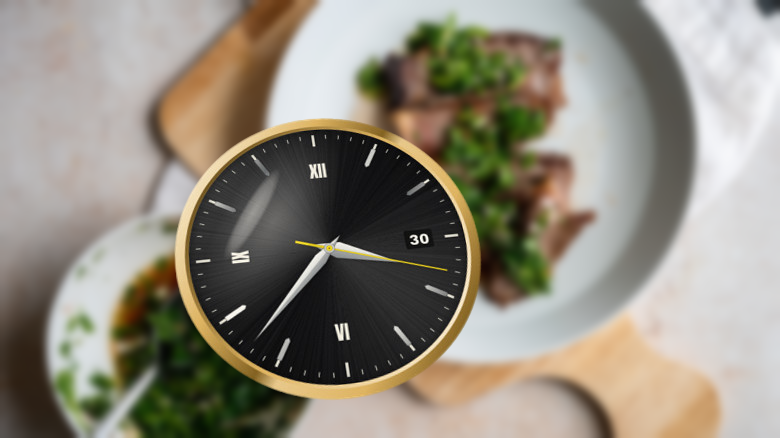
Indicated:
3 h 37 min 18 s
